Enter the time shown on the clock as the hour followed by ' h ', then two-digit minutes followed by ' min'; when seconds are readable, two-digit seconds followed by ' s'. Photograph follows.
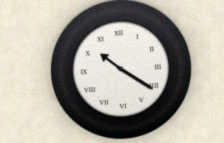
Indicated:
10 h 21 min
